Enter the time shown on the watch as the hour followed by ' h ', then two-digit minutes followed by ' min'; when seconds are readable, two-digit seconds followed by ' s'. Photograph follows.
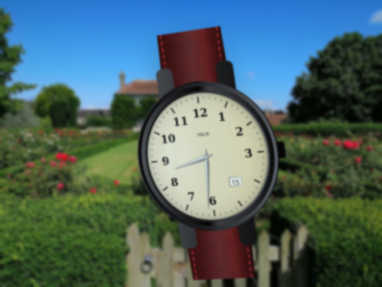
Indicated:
8 h 31 min
